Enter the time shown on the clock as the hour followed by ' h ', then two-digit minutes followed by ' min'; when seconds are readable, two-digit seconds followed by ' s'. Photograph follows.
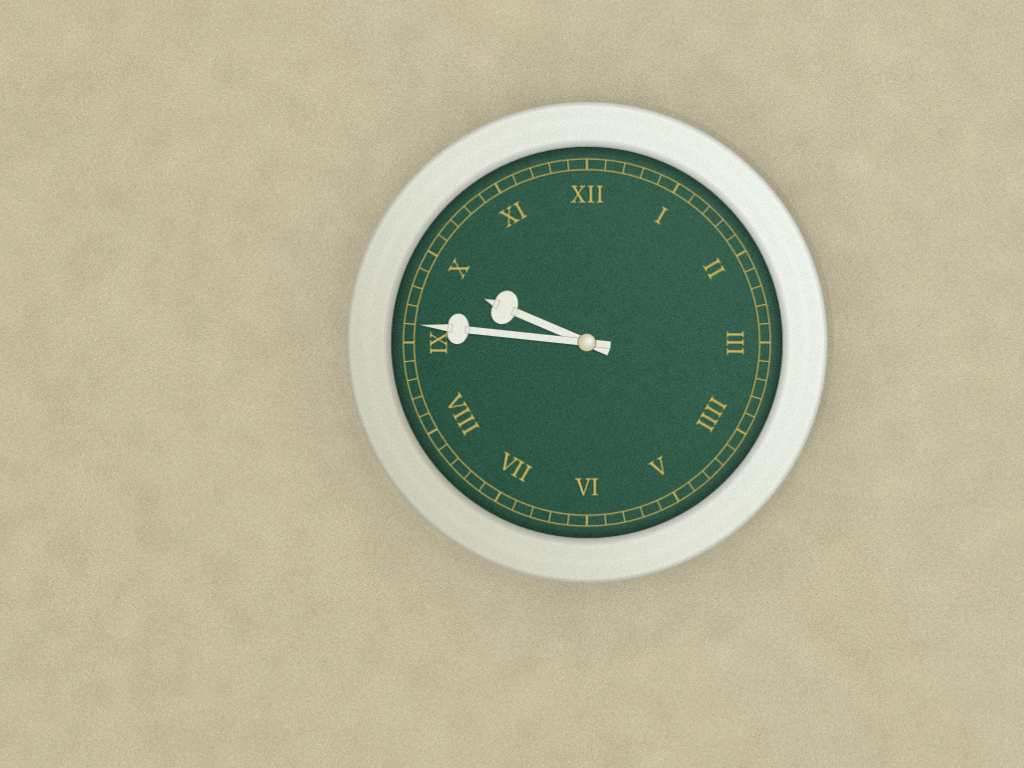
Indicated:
9 h 46 min
